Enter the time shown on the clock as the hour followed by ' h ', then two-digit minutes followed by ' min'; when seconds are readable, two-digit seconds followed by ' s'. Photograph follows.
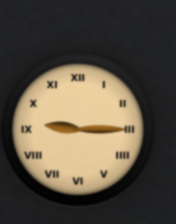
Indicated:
9 h 15 min
